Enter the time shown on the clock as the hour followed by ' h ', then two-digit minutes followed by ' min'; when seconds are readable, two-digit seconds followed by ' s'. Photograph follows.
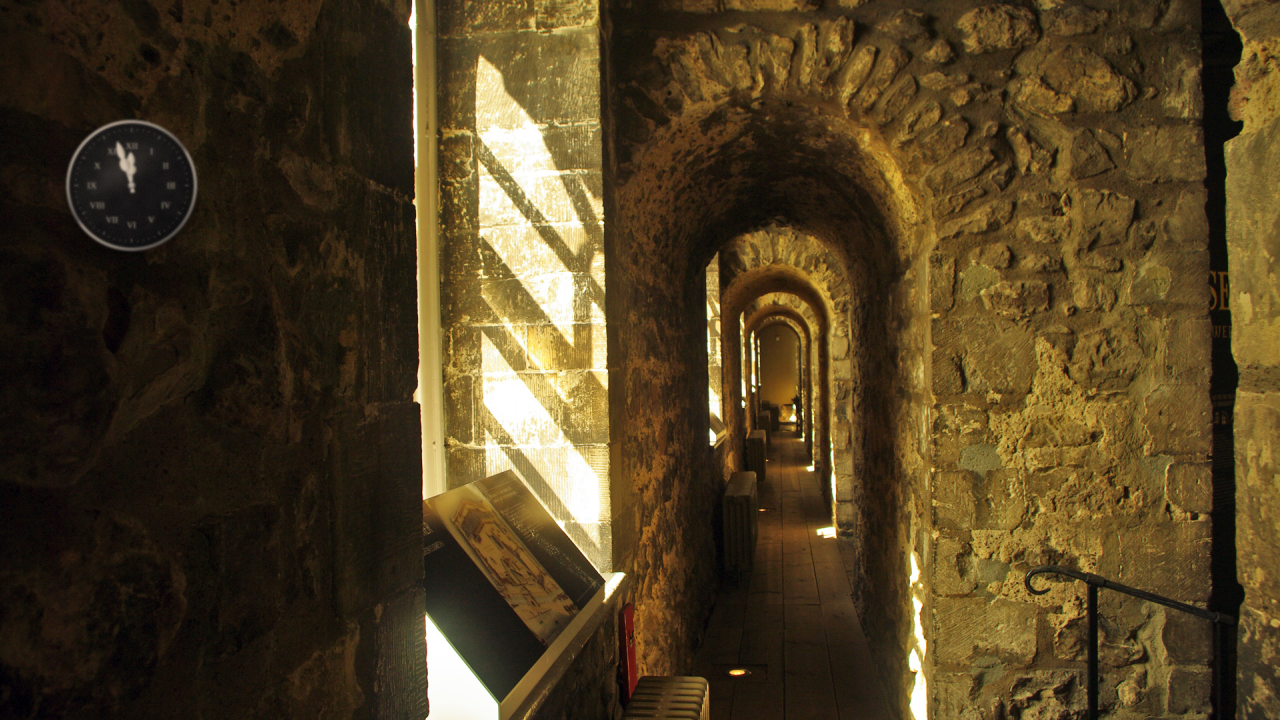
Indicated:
11 h 57 min
